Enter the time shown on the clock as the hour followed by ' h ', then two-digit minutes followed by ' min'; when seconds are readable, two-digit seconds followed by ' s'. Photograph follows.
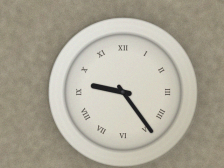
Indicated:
9 h 24 min
